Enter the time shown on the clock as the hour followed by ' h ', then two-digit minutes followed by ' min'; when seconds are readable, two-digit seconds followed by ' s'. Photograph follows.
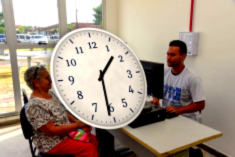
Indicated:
1 h 31 min
